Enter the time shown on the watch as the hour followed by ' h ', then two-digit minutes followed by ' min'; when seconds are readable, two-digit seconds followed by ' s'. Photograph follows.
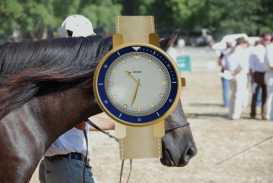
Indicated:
10 h 33 min
